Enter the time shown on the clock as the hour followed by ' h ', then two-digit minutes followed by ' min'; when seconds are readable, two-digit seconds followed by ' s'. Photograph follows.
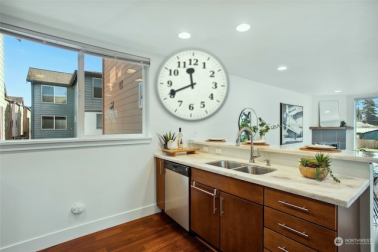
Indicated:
11 h 41 min
